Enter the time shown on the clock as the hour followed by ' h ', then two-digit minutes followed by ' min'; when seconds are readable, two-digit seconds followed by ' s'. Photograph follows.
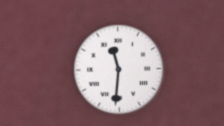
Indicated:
11 h 31 min
